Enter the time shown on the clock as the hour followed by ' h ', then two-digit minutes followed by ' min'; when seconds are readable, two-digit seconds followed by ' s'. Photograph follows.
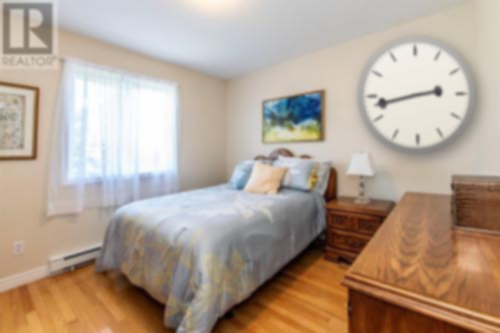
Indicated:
2 h 43 min
